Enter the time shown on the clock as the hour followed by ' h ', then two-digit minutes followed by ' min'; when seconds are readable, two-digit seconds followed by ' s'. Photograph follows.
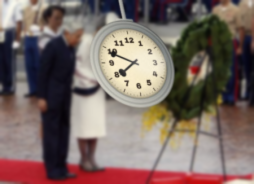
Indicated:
7 h 49 min
